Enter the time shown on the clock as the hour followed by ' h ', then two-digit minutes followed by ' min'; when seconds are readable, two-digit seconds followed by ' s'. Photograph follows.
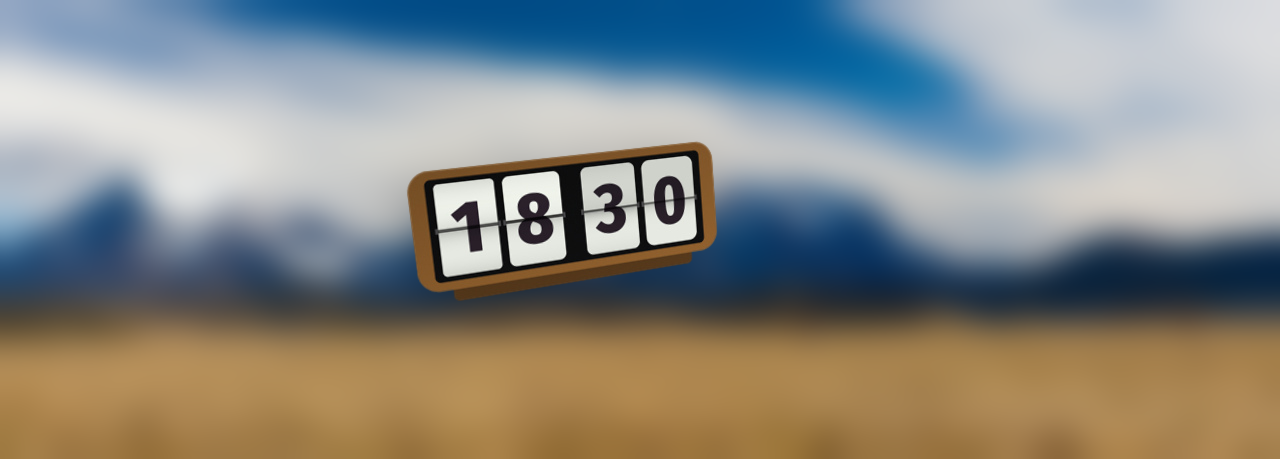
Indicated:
18 h 30 min
